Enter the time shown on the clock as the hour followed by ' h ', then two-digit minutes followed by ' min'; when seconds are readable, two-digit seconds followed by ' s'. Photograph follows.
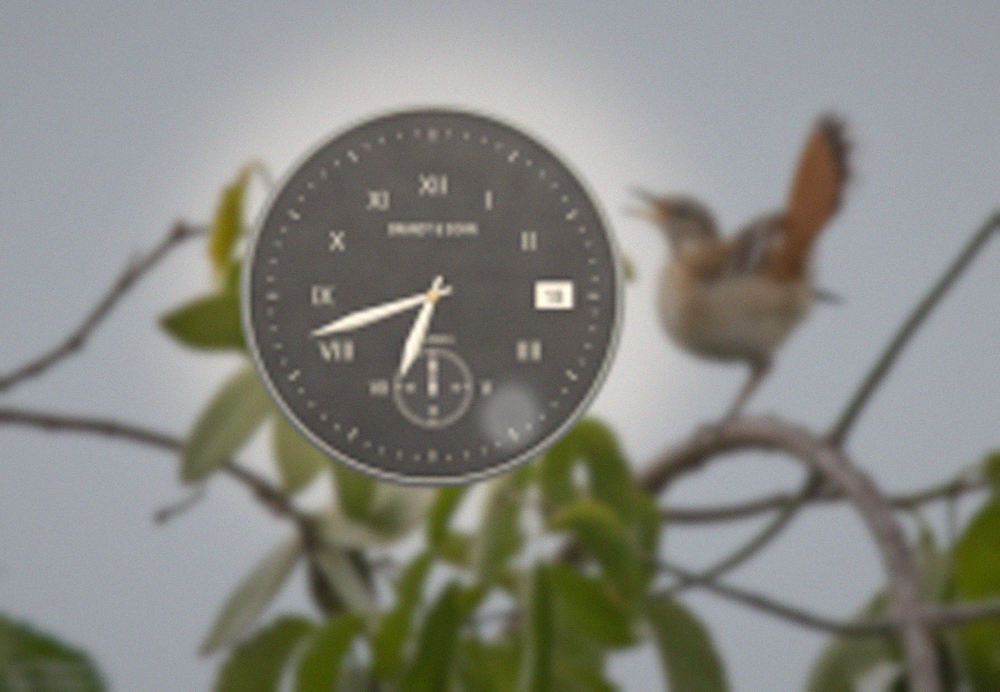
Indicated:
6 h 42 min
